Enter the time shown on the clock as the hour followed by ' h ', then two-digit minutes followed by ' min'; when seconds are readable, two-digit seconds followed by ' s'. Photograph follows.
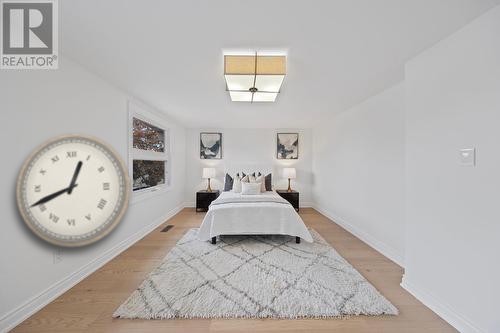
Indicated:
12 h 41 min
